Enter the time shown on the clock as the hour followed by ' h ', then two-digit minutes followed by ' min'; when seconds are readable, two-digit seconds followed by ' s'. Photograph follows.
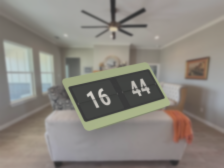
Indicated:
16 h 44 min
